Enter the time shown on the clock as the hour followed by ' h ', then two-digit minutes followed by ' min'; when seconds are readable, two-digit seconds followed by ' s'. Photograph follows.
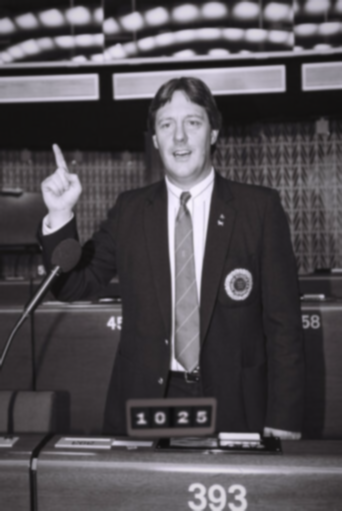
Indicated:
10 h 25 min
